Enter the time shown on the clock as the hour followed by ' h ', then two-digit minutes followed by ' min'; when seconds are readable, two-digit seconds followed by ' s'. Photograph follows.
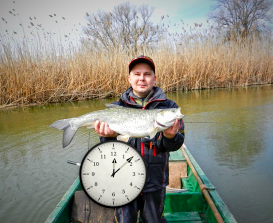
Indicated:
12 h 08 min
